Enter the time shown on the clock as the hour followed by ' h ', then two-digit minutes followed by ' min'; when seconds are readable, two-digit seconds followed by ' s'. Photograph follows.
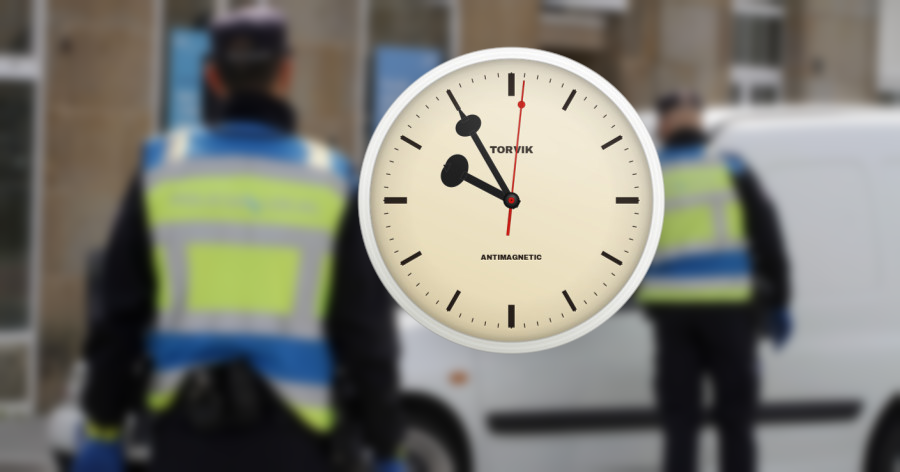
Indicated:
9 h 55 min 01 s
